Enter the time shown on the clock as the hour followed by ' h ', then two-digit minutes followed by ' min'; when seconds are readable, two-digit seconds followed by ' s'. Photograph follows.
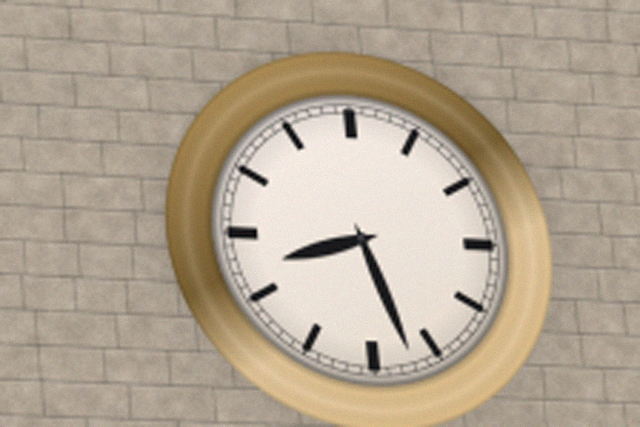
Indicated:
8 h 27 min
